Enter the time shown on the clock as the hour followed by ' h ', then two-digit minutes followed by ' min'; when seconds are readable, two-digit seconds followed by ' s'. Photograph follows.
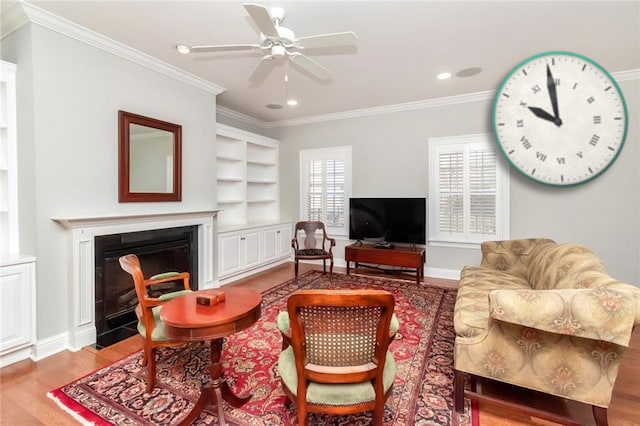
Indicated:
9 h 59 min
